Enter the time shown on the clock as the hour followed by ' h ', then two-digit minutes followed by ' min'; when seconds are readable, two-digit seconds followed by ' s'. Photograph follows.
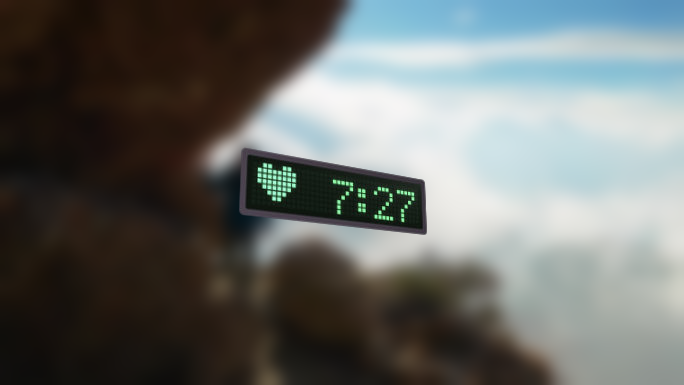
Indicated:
7 h 27 min
